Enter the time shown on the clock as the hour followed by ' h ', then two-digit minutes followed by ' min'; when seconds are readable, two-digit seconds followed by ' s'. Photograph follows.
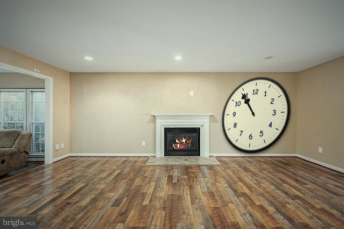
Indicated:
10 h 54 min
